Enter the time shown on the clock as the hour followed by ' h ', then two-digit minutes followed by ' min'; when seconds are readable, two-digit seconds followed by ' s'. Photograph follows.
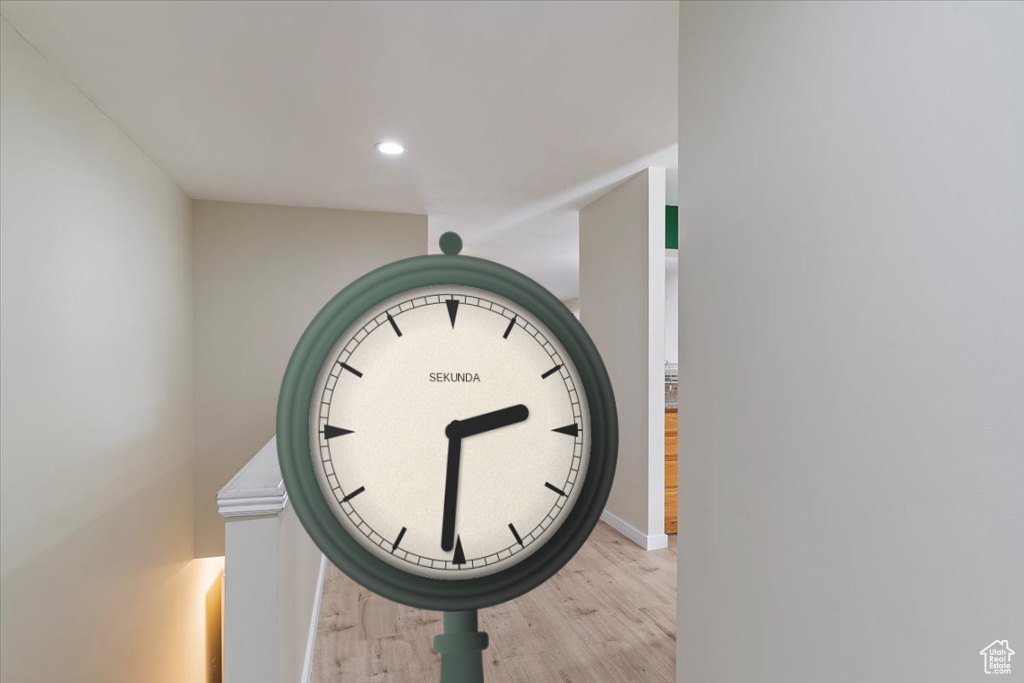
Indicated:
2 h 31 min
